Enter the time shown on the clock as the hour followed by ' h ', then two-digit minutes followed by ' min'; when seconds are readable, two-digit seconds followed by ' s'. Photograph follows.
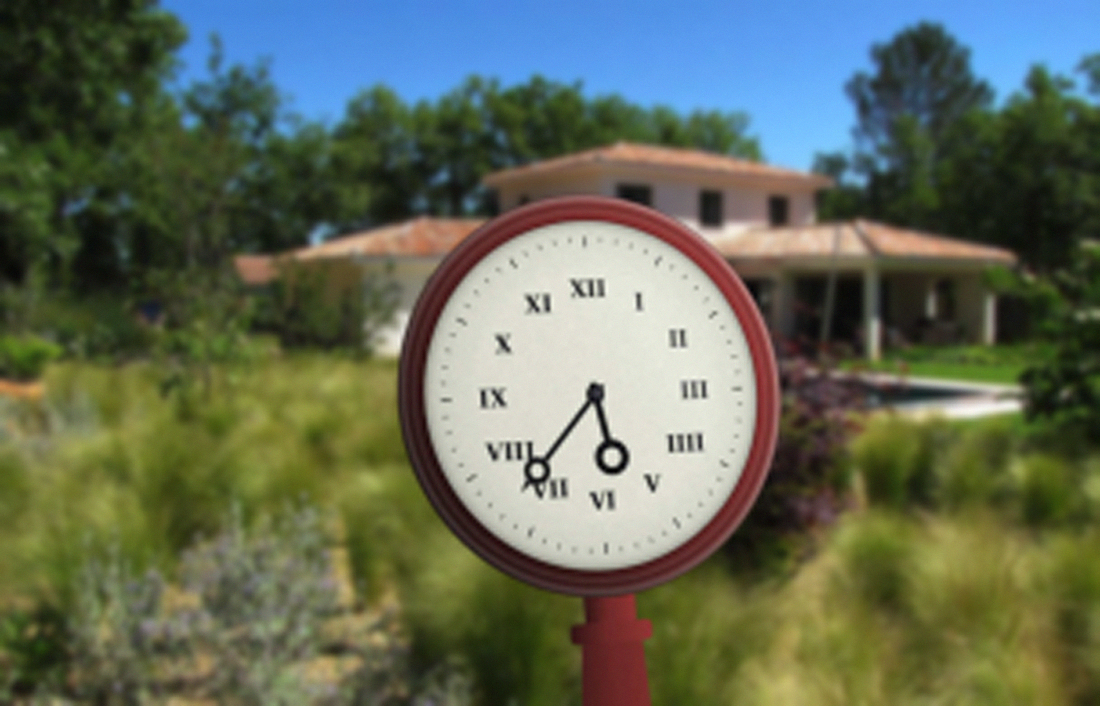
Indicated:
5 h 37 min
